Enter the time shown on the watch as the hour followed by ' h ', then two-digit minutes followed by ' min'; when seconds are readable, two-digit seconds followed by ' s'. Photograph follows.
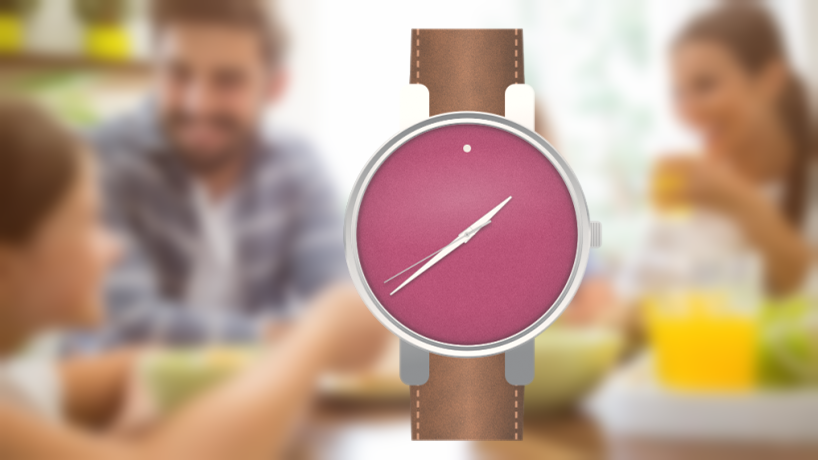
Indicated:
1 h 38 min 40 s
